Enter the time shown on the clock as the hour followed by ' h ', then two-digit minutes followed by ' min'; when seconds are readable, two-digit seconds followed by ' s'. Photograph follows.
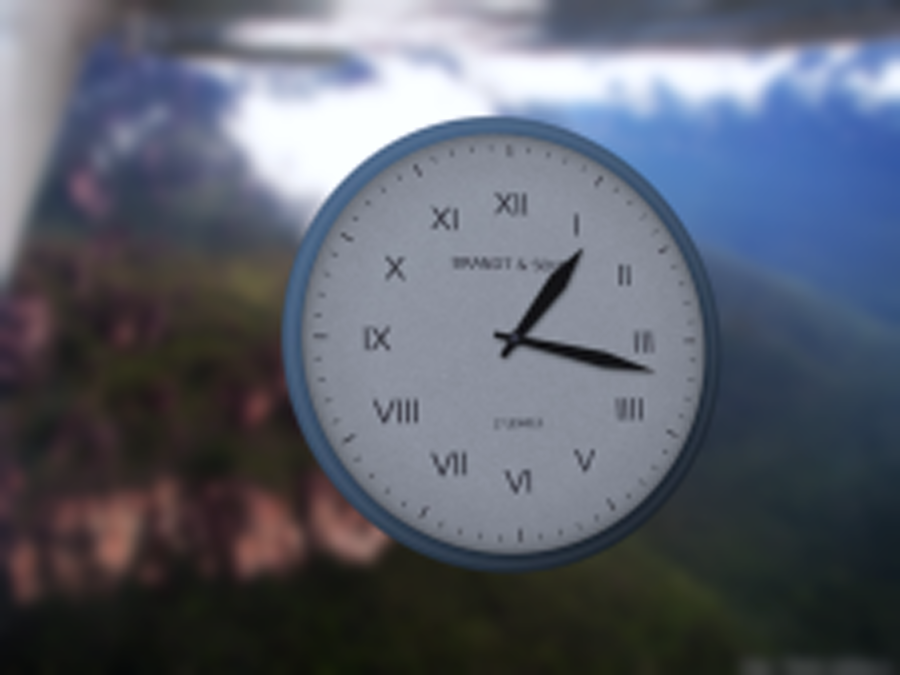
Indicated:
1 h 17 min
